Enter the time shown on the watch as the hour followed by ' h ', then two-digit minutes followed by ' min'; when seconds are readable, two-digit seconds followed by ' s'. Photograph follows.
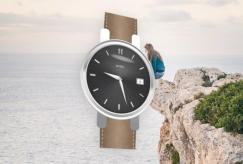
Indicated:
9 h 27 min
